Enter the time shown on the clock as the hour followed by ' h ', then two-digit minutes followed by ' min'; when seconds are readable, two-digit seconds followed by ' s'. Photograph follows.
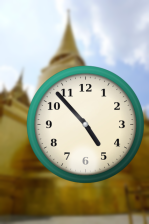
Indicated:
4 h 53 min
